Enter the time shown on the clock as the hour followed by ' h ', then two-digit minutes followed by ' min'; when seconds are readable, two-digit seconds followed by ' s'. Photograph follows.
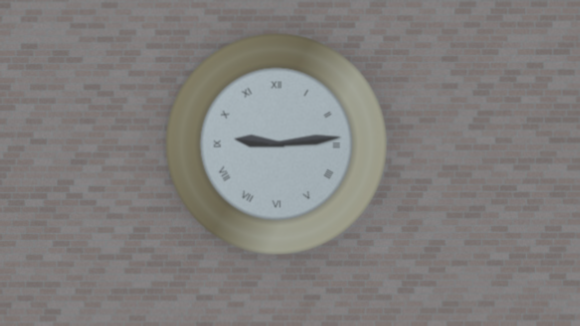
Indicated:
9 h 14 min
